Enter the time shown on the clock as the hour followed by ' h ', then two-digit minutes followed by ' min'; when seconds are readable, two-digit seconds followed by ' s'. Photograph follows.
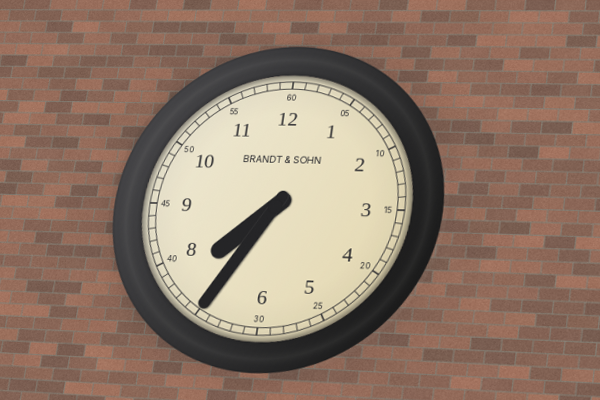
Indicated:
7 h 35 min
